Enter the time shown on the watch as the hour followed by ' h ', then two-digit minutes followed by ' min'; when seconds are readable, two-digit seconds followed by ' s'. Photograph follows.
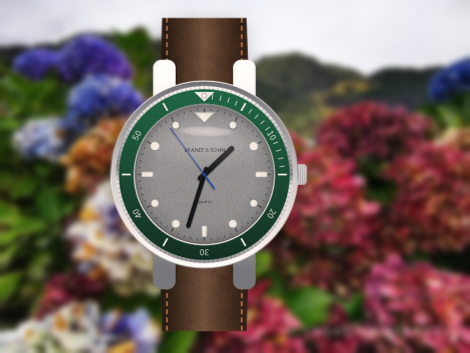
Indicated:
1 h 32 min 54 s
